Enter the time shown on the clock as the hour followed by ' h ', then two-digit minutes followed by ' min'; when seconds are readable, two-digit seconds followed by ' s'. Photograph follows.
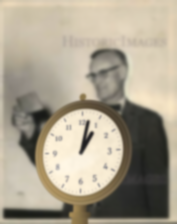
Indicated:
1 h 02 min
